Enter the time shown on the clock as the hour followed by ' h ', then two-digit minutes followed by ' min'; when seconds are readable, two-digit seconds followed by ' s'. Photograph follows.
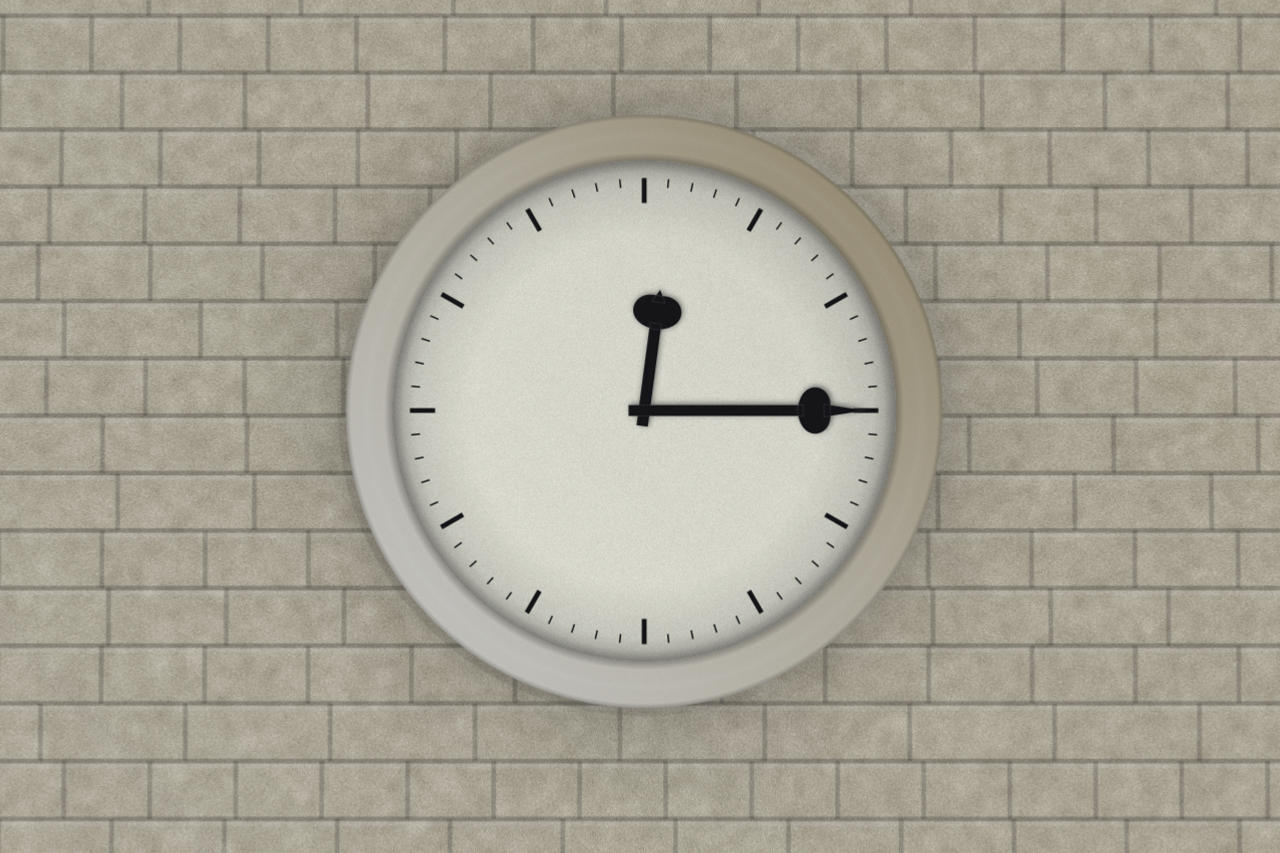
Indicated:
12 h 15 min
